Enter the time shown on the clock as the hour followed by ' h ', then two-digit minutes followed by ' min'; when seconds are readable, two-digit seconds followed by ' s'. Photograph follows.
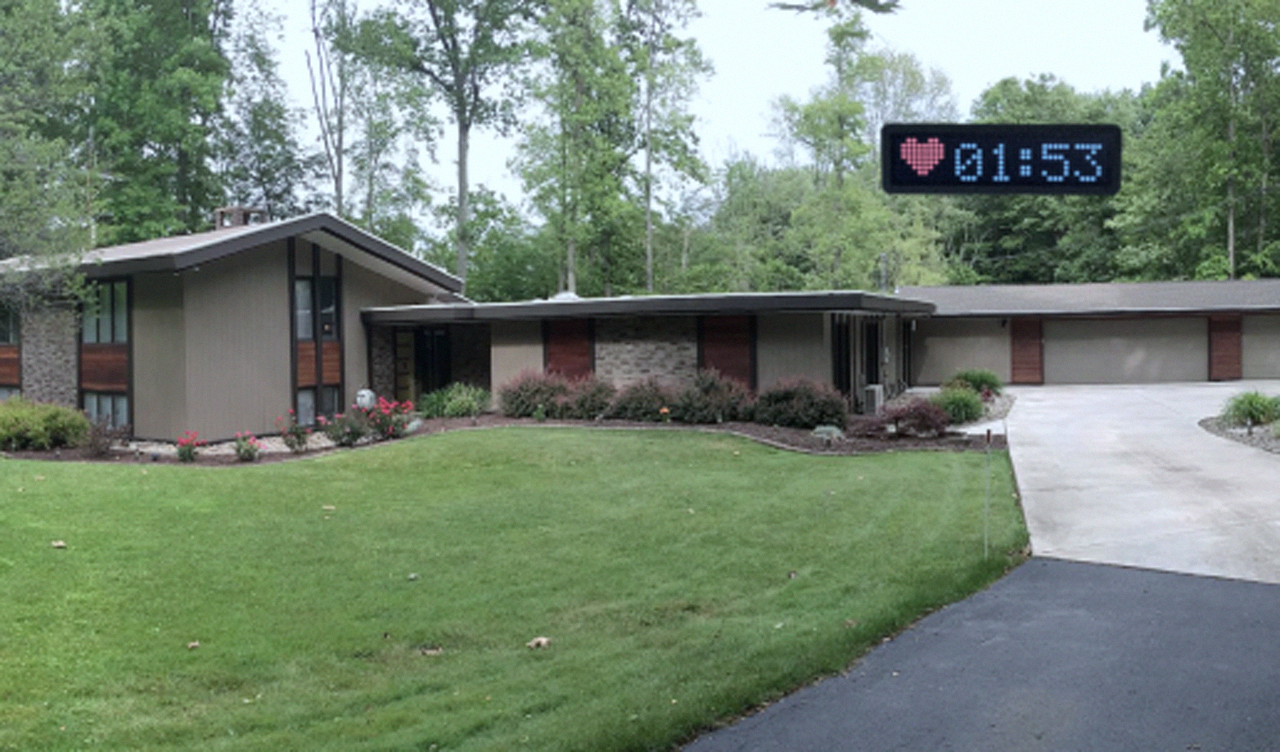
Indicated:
1 h 53 min
